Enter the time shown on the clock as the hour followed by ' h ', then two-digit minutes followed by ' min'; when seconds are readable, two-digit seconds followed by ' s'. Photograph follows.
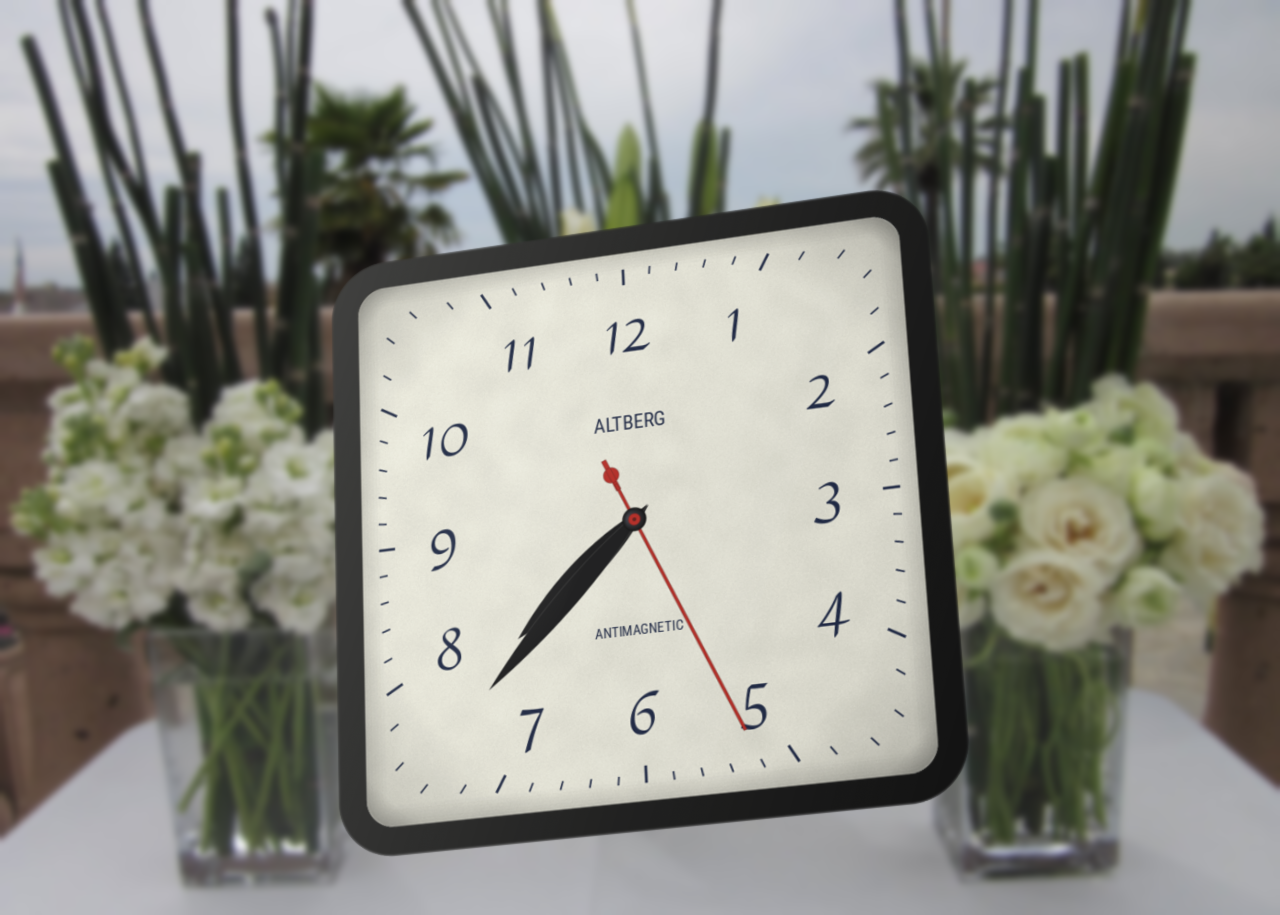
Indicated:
7 h 37 min 26 s
